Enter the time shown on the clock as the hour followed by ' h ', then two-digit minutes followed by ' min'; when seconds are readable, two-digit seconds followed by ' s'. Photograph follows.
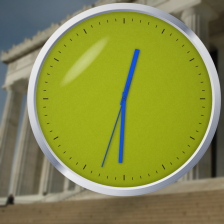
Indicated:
12 h 30 min 33 s
